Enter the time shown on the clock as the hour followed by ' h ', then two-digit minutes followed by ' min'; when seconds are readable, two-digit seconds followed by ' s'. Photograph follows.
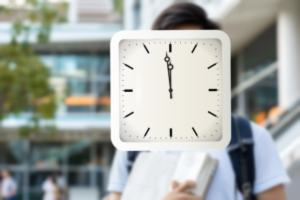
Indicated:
11 h 59 min
